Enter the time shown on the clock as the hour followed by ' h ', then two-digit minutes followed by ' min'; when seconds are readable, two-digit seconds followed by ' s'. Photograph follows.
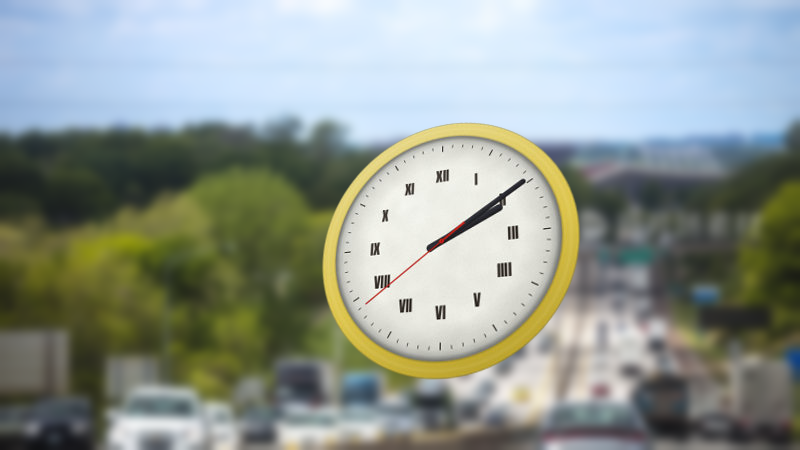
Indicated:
2 h 09 min 39 s
